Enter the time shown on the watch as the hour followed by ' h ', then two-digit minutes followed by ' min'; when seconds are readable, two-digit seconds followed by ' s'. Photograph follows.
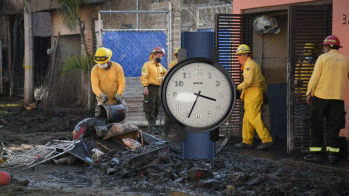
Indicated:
3 h 34 min
